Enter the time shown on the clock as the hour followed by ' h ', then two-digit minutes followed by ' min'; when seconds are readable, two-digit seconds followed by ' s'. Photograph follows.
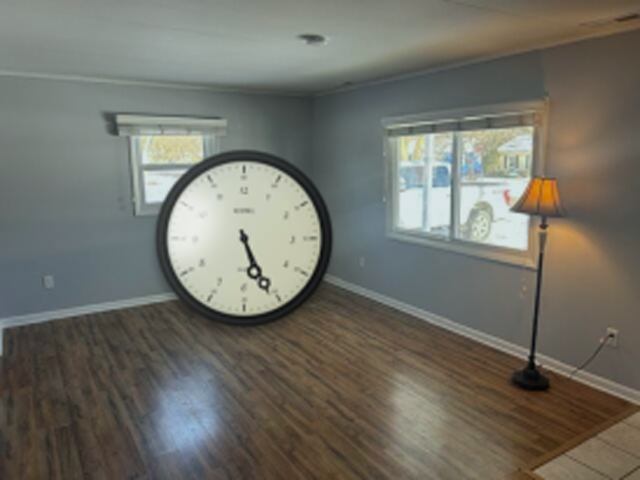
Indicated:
5 h 26 min
